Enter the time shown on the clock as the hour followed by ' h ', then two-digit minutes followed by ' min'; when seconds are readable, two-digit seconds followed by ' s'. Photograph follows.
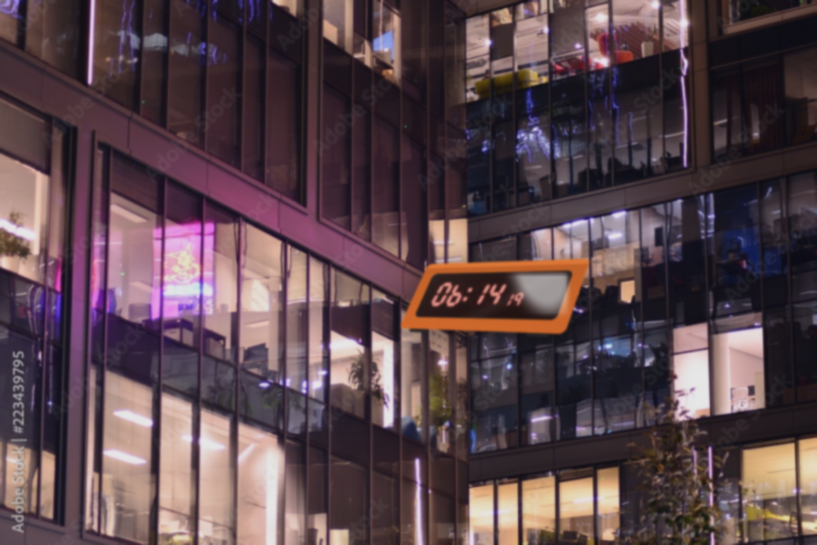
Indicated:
6 h 14 min 19 s
